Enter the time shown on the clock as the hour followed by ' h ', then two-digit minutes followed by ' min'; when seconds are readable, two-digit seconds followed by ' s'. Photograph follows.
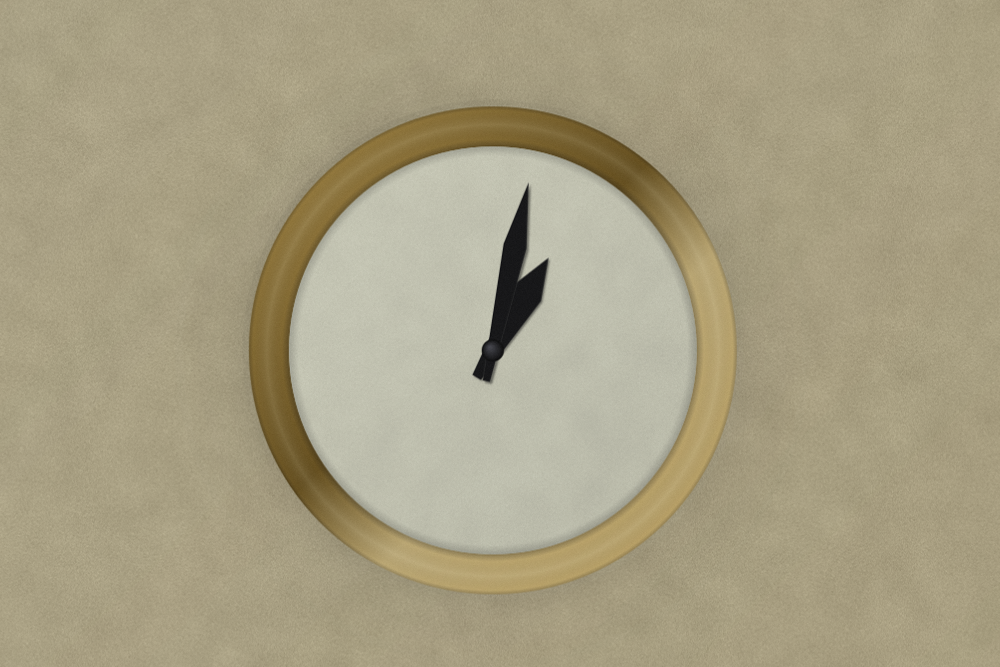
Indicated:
1 h 02 min
